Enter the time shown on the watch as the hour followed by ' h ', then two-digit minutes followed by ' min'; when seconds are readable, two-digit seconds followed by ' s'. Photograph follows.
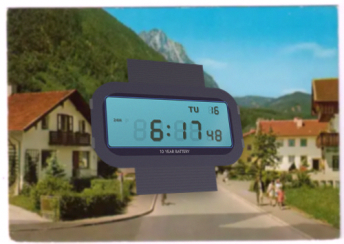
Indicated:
6 h 17 min 48 s
